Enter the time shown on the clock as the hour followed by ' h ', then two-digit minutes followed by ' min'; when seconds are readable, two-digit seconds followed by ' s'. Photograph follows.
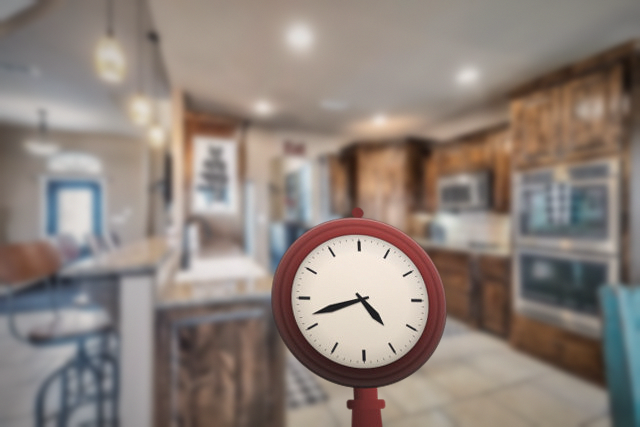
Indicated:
4 h 42 min
